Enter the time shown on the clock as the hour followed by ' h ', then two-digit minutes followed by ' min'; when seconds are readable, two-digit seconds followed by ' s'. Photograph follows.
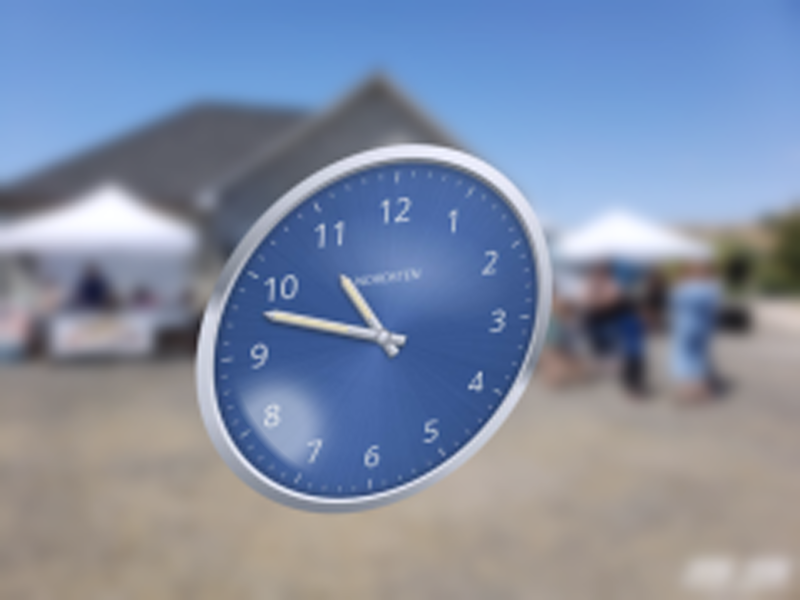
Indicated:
10 h 48 min
